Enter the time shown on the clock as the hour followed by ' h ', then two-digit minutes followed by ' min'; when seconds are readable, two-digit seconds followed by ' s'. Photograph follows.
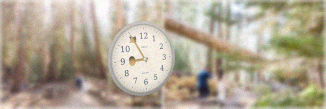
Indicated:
8 h 55 min
